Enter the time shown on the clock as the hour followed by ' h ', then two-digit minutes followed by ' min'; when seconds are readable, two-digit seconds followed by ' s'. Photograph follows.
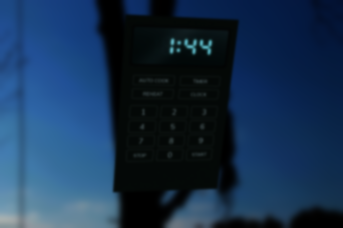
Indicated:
1 h 44 min
